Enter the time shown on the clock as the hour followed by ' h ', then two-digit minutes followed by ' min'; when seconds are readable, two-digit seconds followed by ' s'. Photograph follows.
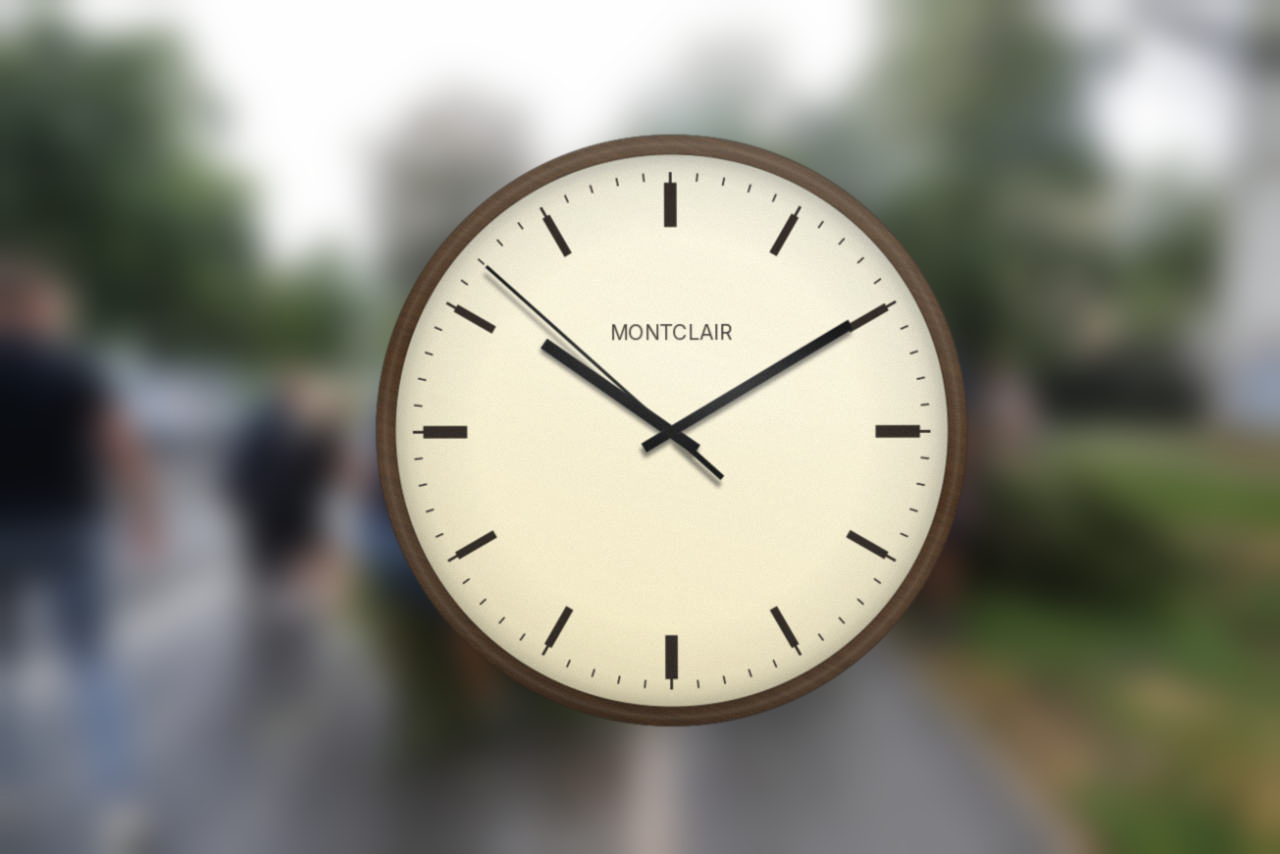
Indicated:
10 h 09 min 52 s
